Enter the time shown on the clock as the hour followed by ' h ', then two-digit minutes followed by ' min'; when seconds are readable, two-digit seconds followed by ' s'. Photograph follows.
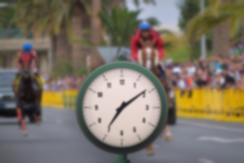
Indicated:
7 h 09 min
